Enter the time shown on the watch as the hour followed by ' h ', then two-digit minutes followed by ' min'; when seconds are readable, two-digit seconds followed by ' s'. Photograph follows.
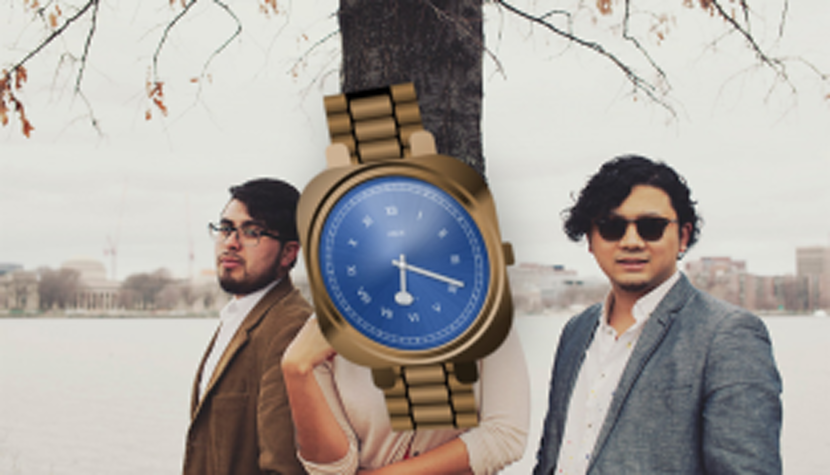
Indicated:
6 h 19 min
